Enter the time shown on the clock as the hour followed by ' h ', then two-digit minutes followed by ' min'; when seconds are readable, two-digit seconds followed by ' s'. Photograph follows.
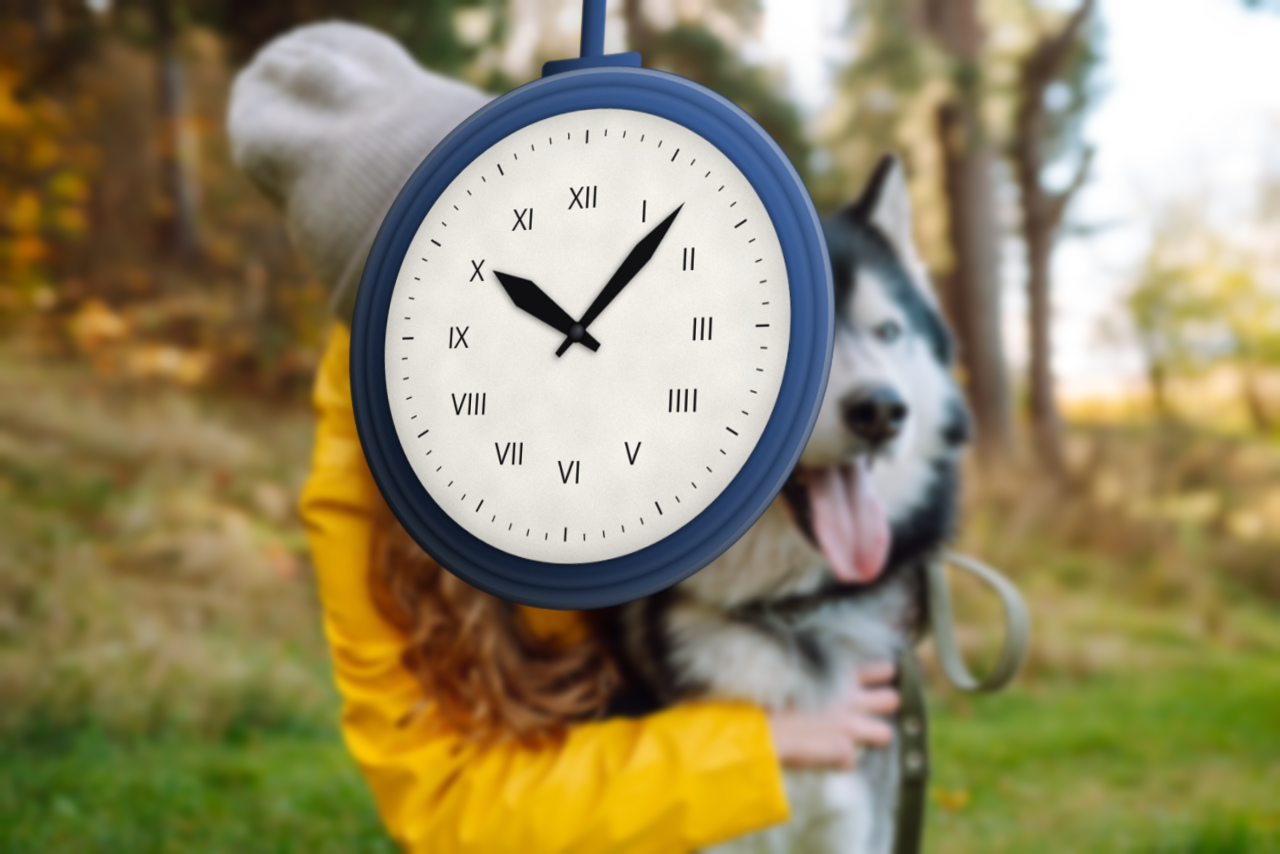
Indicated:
10 h 07 min
